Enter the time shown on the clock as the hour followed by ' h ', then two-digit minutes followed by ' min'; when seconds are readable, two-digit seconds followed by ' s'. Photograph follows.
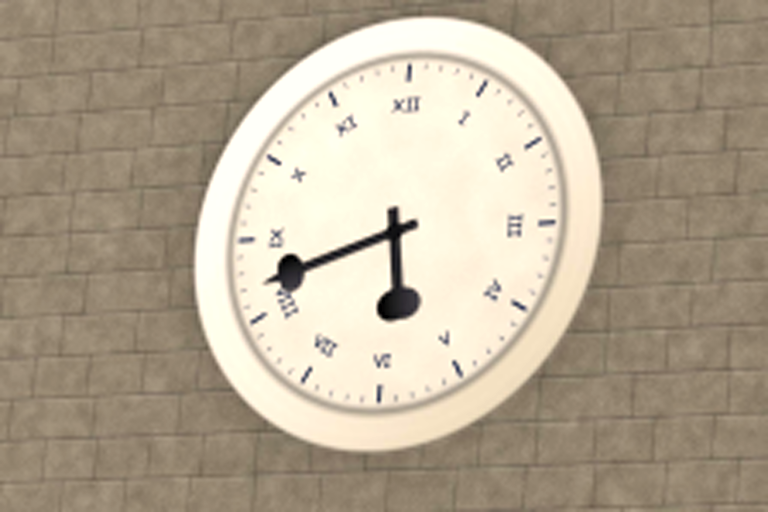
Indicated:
5 h 42 min
